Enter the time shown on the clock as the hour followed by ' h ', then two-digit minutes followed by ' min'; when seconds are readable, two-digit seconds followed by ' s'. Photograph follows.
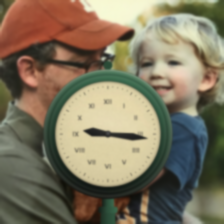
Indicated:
9 h 16 min
